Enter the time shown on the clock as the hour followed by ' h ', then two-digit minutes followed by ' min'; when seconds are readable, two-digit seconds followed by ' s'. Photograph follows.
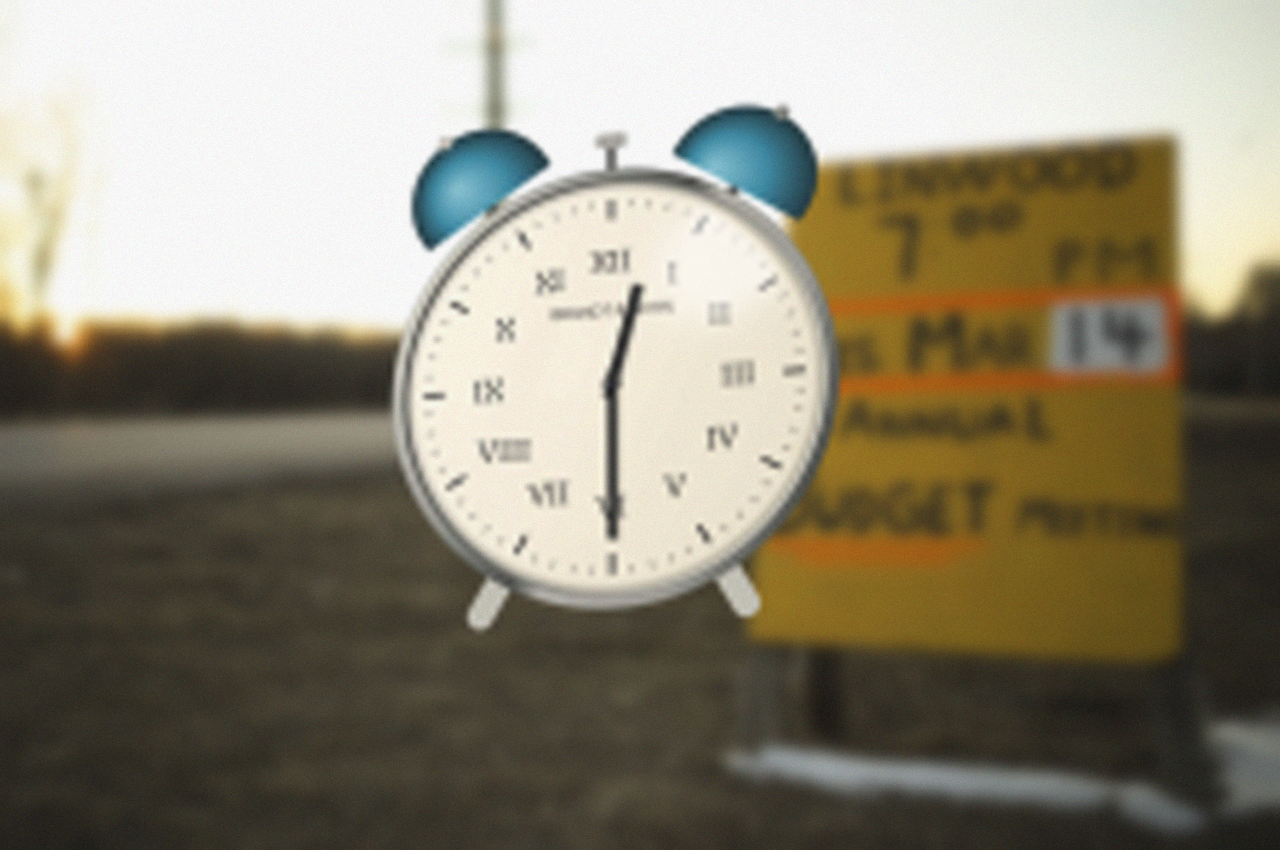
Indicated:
12 h 30 min
